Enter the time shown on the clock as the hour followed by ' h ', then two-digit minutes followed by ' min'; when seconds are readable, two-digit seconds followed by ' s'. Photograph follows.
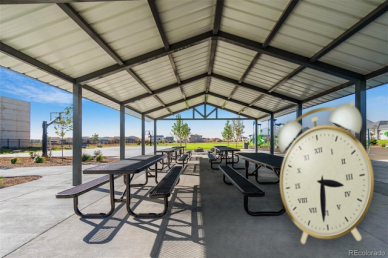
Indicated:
3 h 31 min
